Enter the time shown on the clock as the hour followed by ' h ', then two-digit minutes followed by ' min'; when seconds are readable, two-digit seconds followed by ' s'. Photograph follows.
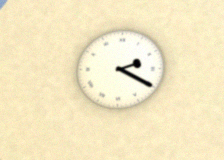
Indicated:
2 h 20 min
